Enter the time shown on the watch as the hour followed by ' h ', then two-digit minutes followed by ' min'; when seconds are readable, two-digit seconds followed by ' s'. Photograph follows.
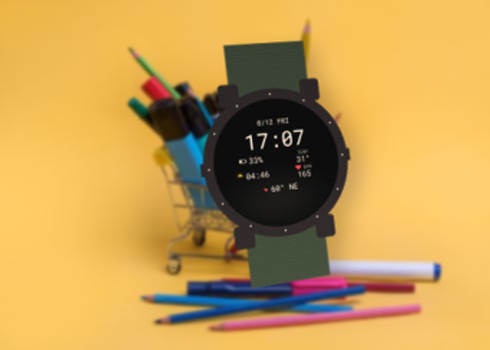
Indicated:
17 h 07 min
